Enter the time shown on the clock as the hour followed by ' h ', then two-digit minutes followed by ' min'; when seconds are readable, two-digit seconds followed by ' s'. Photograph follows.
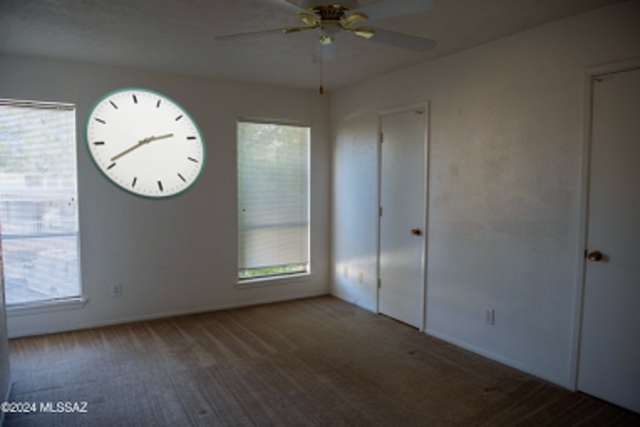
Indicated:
2 h 41 min
